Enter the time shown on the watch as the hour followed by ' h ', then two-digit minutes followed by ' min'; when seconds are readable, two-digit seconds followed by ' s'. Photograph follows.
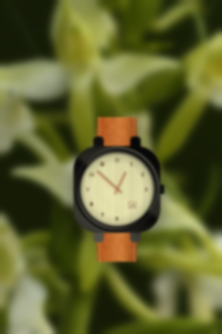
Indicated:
12 h 52 min
